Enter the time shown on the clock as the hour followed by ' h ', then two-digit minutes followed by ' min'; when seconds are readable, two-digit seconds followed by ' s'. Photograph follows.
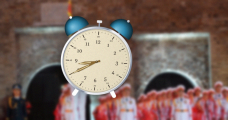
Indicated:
8 h 40 min
